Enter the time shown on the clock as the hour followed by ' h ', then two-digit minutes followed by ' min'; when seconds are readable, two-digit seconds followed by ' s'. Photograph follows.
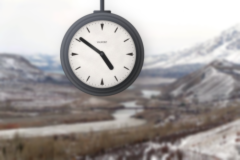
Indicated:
4 h 51 min
